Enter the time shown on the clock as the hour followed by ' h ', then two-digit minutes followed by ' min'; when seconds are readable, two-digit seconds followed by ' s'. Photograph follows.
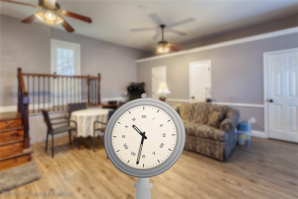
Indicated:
10 h 32 min
